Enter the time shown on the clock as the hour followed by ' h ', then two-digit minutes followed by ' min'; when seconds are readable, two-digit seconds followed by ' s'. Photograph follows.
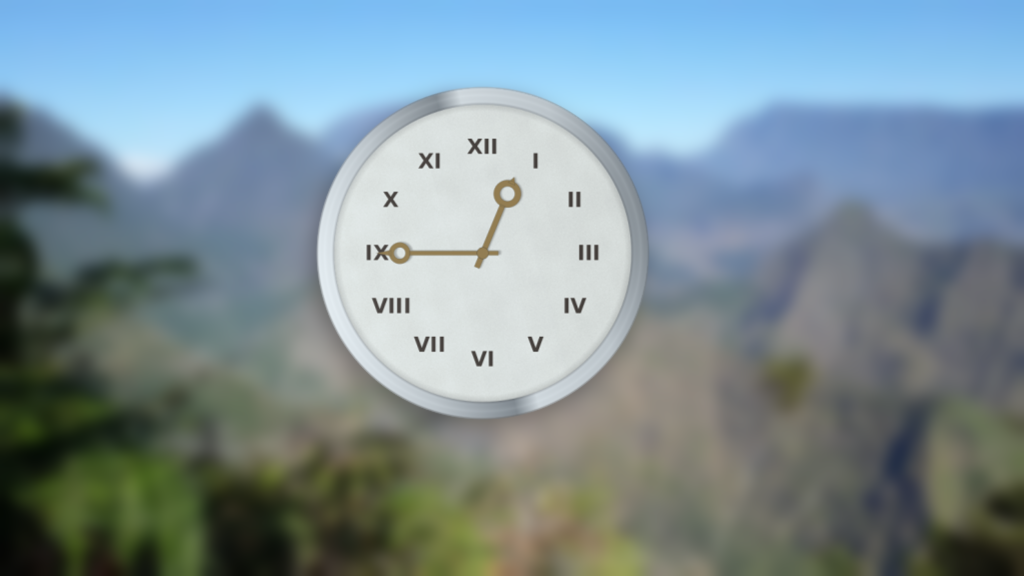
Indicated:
12 h 45 min
